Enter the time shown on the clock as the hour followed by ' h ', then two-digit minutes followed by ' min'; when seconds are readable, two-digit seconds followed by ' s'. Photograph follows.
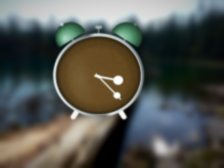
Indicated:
3 h 23 min
